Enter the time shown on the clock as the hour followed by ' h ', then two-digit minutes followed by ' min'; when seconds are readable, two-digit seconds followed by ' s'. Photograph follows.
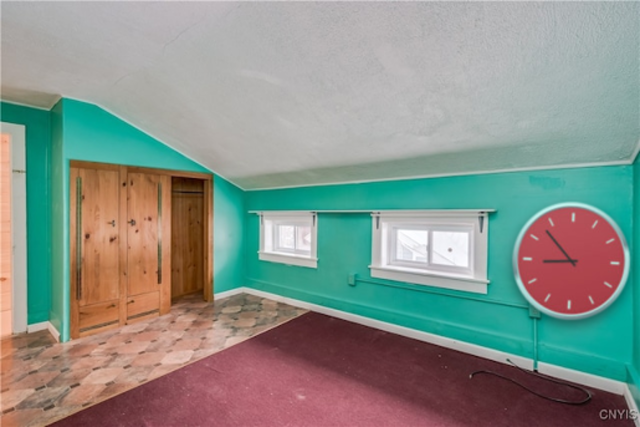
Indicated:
8 h 53 min
